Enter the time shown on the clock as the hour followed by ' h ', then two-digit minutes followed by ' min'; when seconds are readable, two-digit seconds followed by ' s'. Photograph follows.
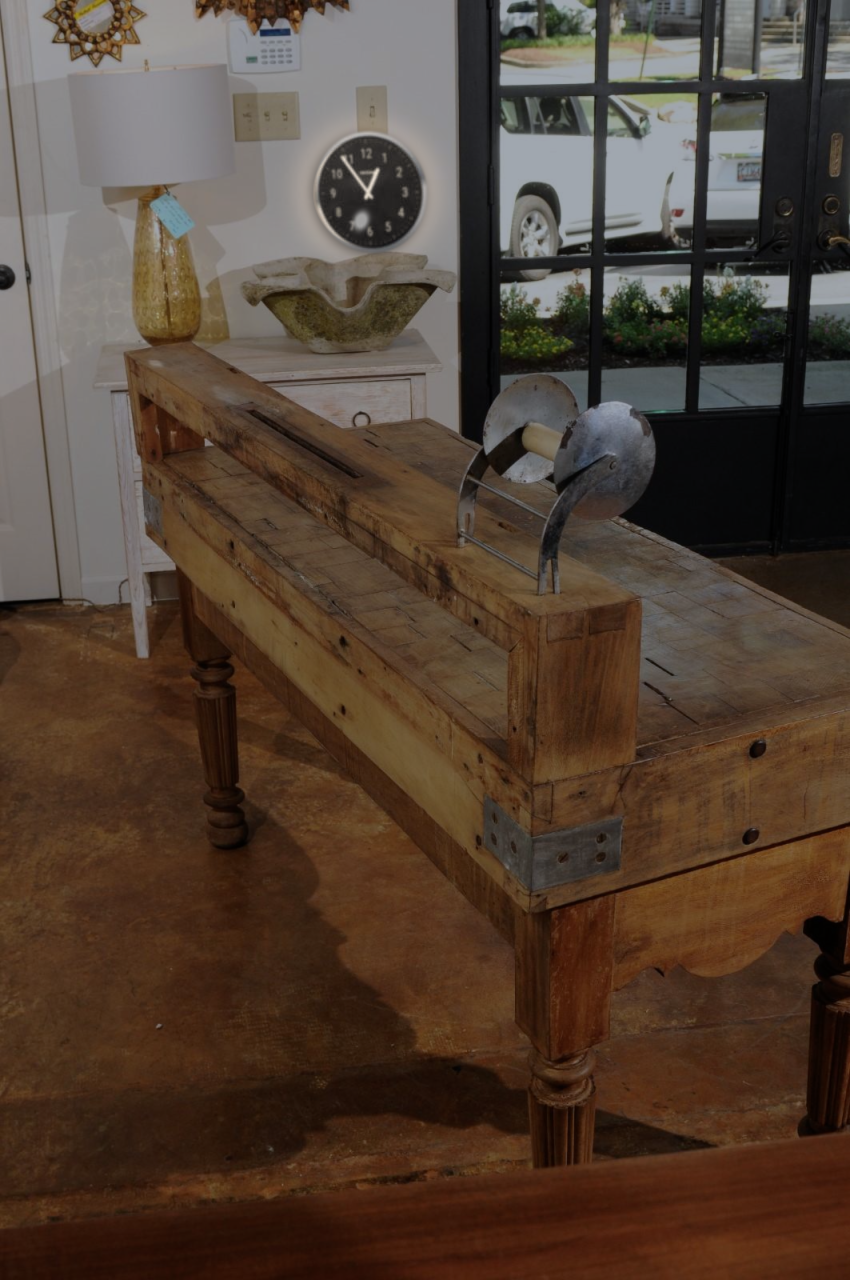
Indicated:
12 h 54 min
